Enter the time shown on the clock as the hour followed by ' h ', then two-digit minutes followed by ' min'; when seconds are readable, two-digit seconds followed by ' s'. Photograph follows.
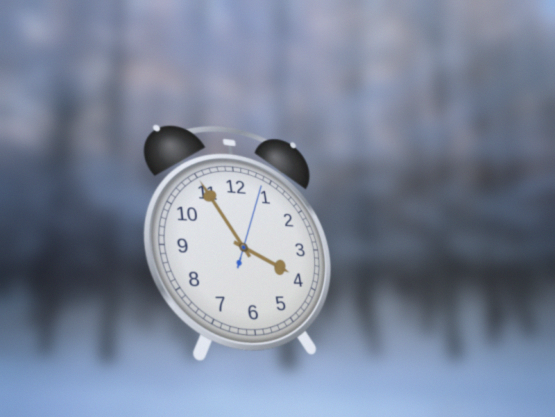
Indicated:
3 h 55 min 04 s
